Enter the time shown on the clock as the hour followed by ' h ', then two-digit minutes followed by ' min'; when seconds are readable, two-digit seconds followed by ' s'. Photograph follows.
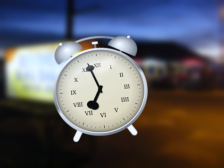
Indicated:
6 h 57 min
